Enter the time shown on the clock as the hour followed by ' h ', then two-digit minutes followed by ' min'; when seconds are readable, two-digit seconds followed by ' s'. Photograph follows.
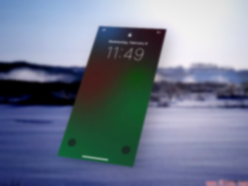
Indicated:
11 h 49 min
